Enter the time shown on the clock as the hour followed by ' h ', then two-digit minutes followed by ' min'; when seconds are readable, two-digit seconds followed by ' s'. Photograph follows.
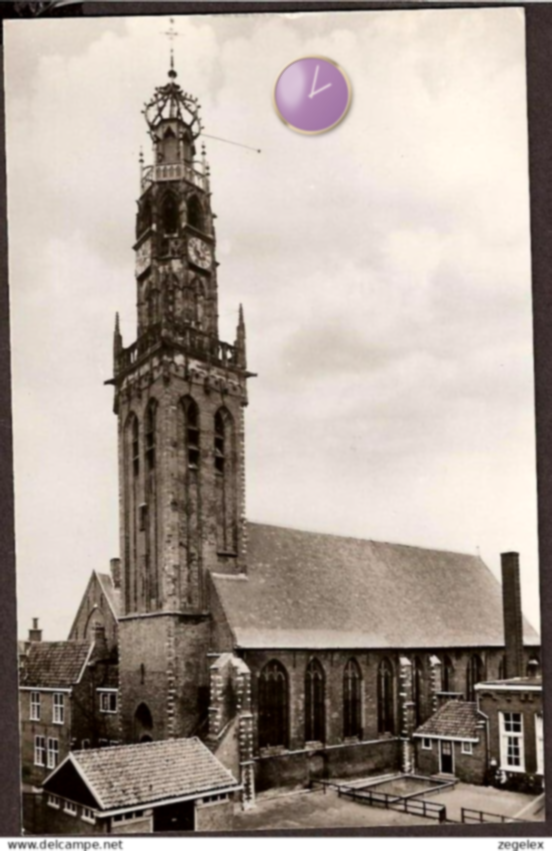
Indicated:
2 h 02 min
